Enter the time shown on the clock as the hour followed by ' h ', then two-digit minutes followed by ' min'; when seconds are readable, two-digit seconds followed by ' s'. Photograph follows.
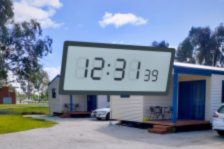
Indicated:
12 h 31 min 39 s
